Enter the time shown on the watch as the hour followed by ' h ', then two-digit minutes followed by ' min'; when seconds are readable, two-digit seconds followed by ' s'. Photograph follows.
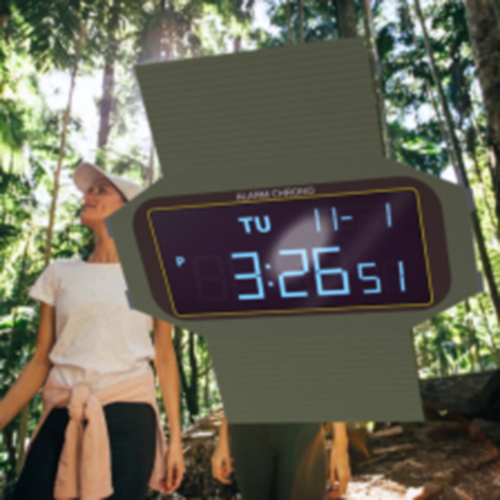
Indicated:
3 h 26 min 51 s
